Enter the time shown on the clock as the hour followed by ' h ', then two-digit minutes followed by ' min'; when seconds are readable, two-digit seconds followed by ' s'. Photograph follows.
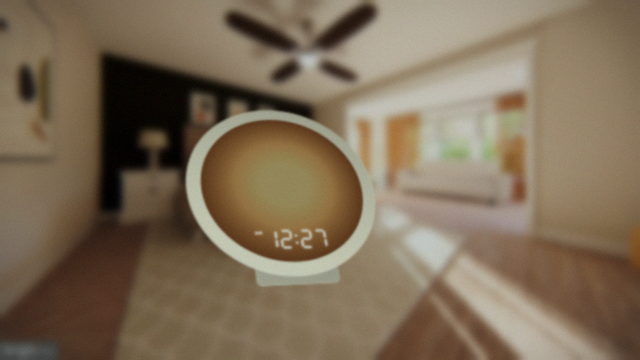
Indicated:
12 h 27 min
